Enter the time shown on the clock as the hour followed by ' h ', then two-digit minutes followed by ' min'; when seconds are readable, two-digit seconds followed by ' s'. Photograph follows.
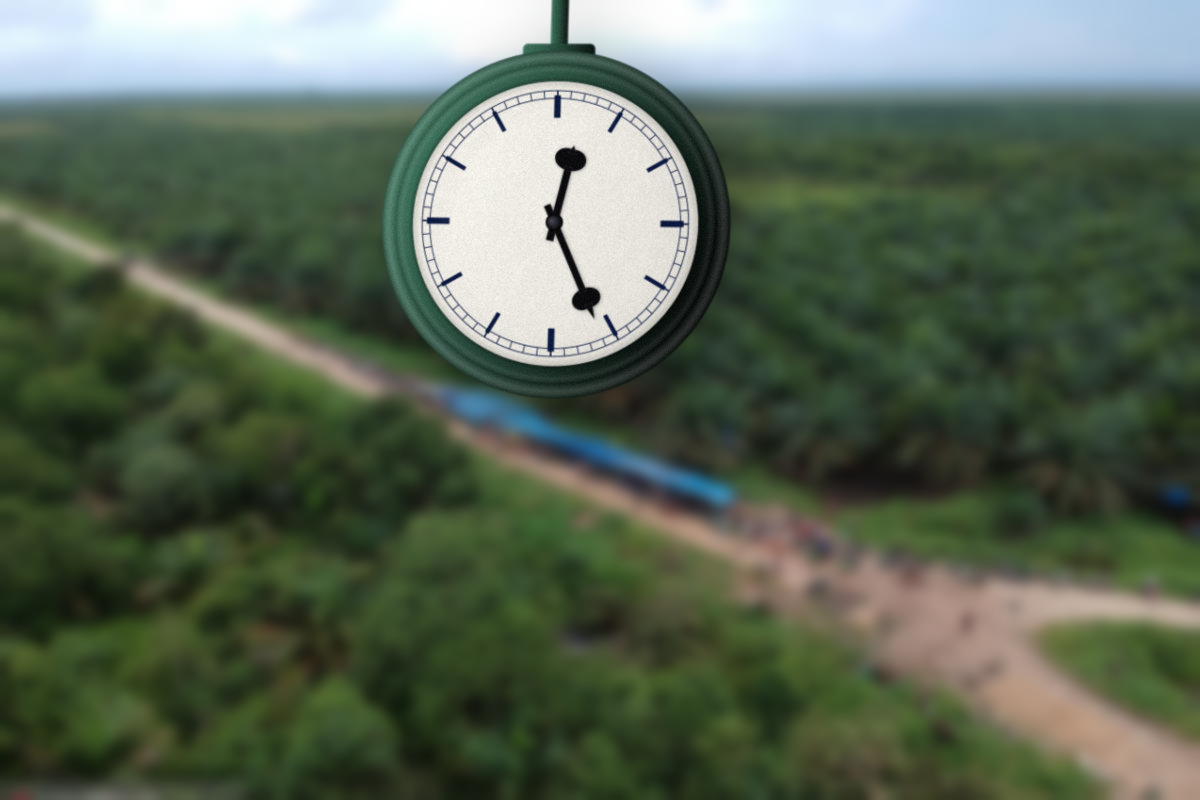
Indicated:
12 h 26 min
